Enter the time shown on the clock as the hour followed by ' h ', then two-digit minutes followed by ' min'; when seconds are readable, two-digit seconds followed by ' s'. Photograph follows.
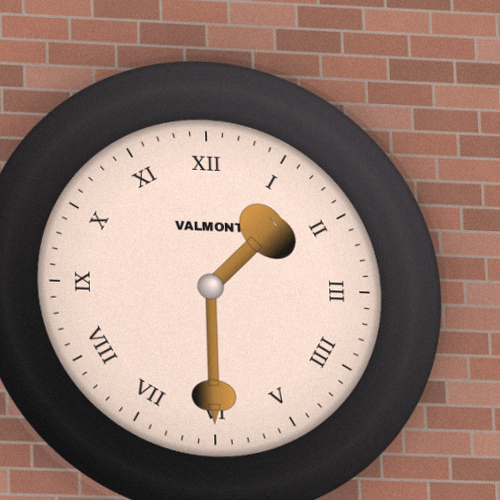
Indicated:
1 h 30 min
